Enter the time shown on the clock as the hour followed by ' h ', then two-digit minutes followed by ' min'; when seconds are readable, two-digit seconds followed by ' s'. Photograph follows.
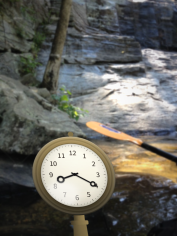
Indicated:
8 h 20 min
